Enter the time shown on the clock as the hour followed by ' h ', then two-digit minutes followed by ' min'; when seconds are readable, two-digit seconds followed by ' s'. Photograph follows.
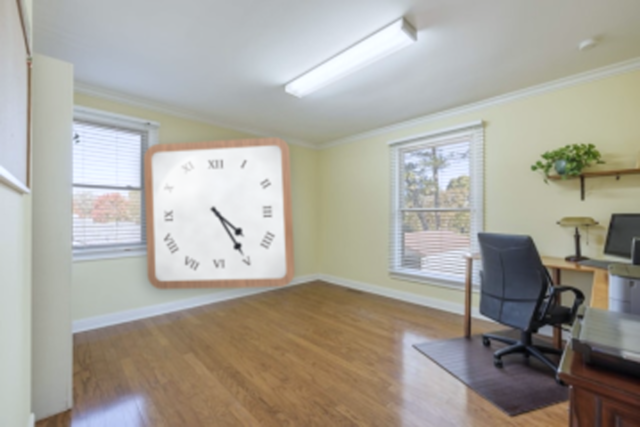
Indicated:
4 h 25 min
